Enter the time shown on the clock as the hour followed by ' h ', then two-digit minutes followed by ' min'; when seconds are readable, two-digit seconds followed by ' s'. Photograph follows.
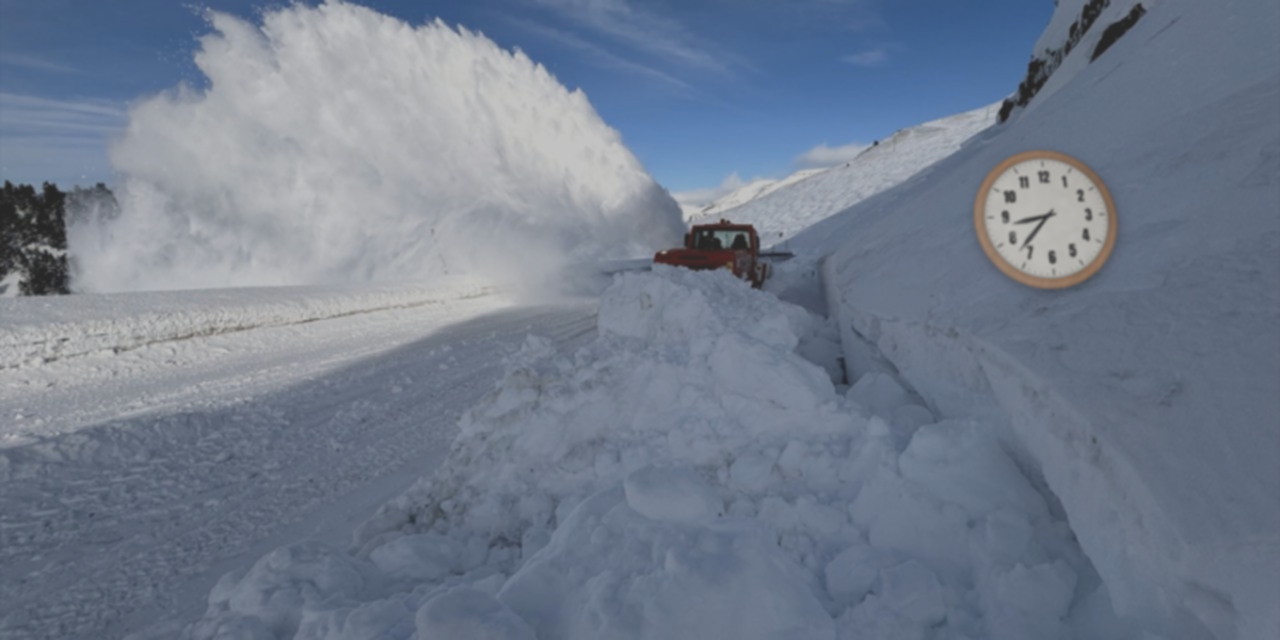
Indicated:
8 h 37 min
